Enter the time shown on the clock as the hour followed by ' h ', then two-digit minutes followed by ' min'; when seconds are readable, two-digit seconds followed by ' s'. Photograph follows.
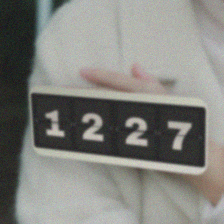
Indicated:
12 h 27 min
